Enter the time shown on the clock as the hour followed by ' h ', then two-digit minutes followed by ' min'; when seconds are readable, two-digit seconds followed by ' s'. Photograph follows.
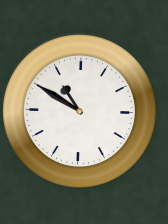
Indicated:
10 h 50 min
